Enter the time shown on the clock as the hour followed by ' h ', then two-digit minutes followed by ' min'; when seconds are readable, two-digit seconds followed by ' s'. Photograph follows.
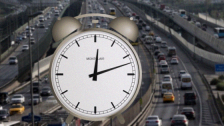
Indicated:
12 h 12 min
